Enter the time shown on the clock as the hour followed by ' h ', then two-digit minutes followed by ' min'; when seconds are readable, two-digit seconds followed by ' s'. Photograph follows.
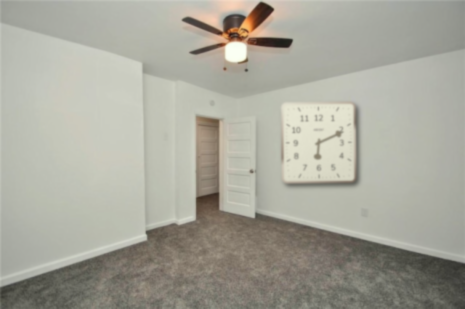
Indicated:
6 h 11 min
